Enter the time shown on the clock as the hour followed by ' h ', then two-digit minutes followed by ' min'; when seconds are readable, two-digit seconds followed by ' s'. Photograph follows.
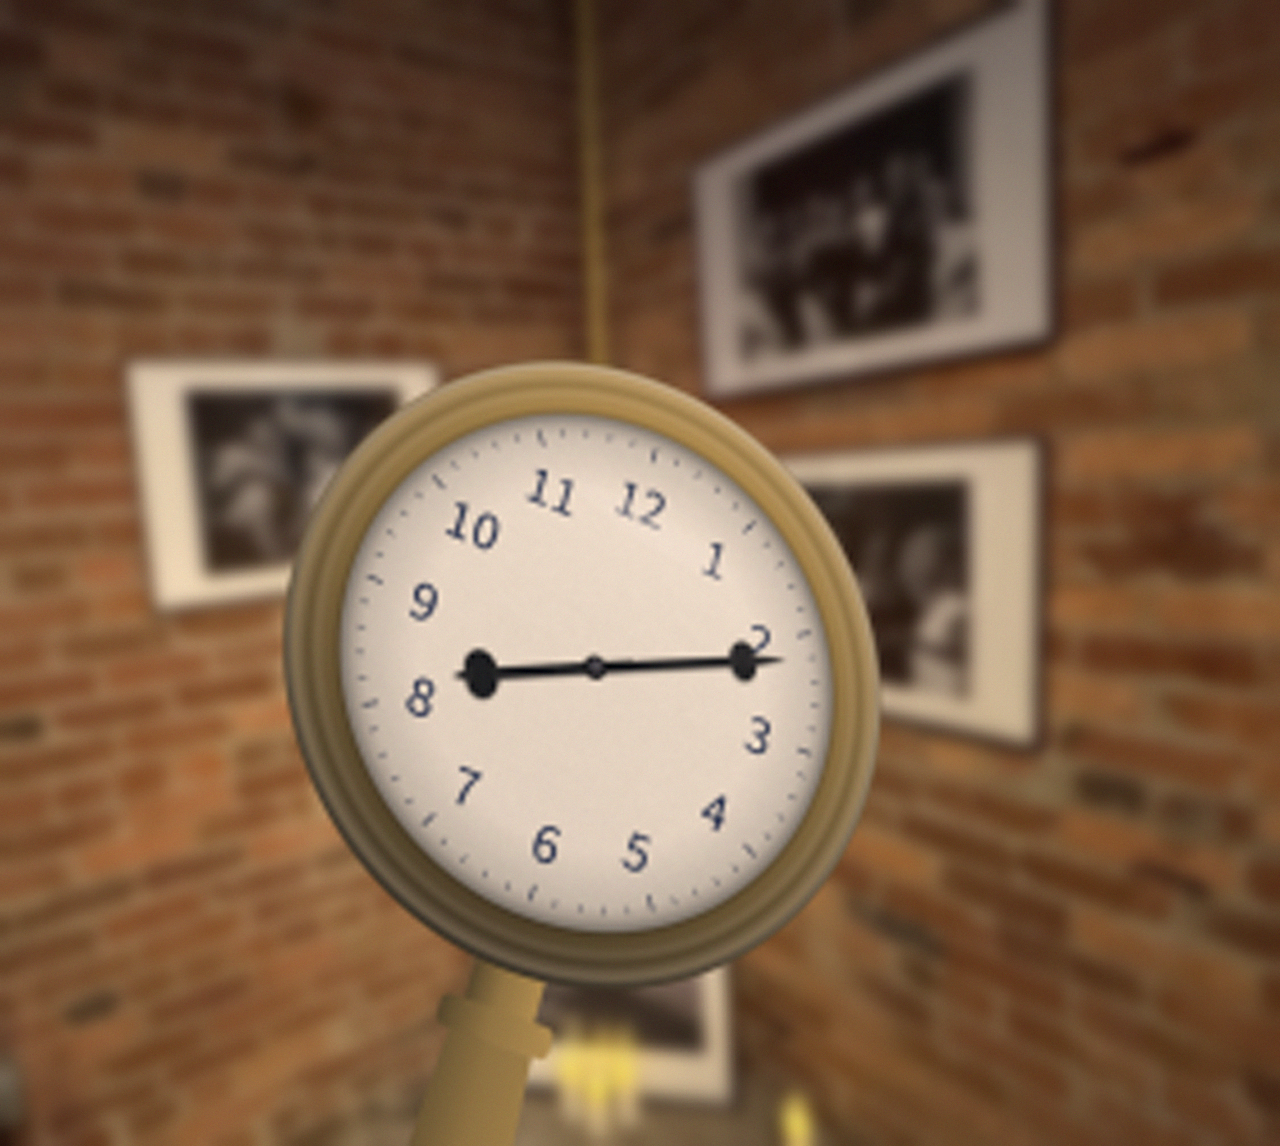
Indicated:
8 h 11 min
